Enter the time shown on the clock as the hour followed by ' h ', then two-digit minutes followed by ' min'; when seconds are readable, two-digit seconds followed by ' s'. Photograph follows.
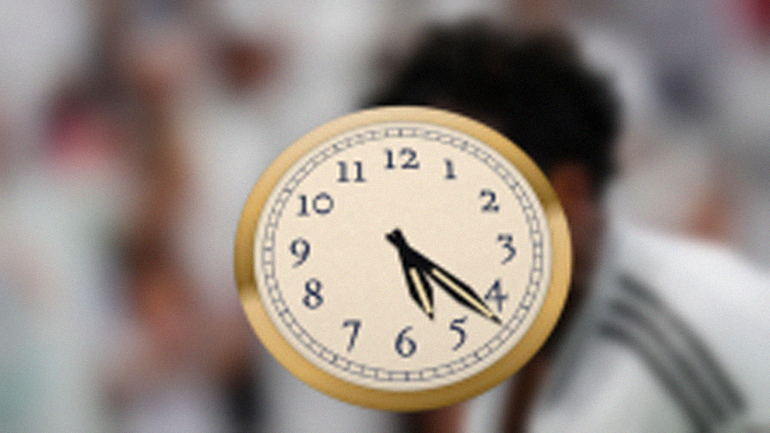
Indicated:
5 h 22 min
